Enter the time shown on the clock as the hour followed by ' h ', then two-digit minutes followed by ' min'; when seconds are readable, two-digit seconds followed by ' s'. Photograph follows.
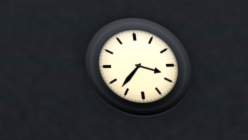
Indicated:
3 h 37 min
